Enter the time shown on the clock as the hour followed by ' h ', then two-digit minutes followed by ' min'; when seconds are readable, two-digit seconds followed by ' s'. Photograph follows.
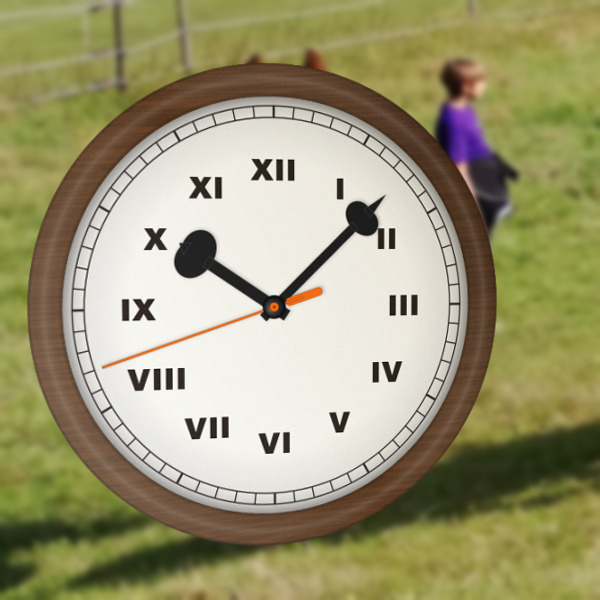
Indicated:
10 h 07 min 42 s
